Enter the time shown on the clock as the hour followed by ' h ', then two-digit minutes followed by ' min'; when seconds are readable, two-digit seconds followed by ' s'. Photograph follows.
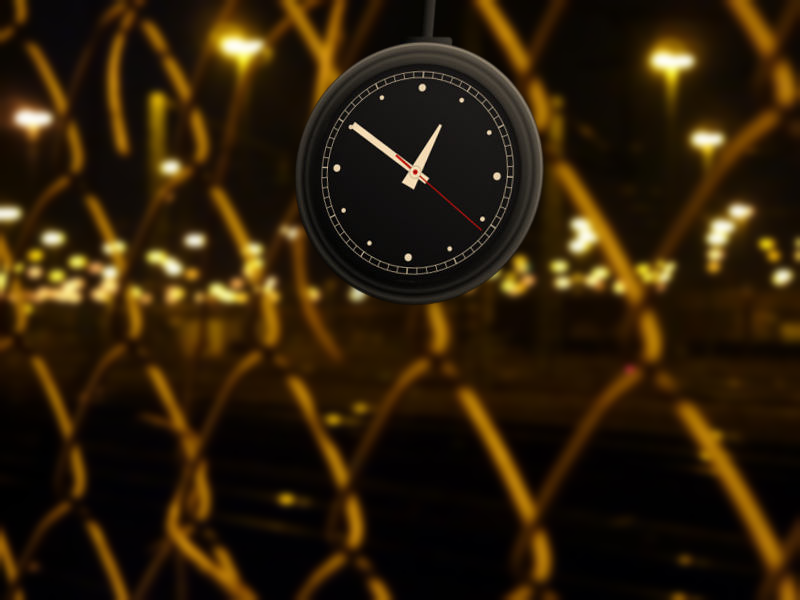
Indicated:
12 h 50 min 21 s
